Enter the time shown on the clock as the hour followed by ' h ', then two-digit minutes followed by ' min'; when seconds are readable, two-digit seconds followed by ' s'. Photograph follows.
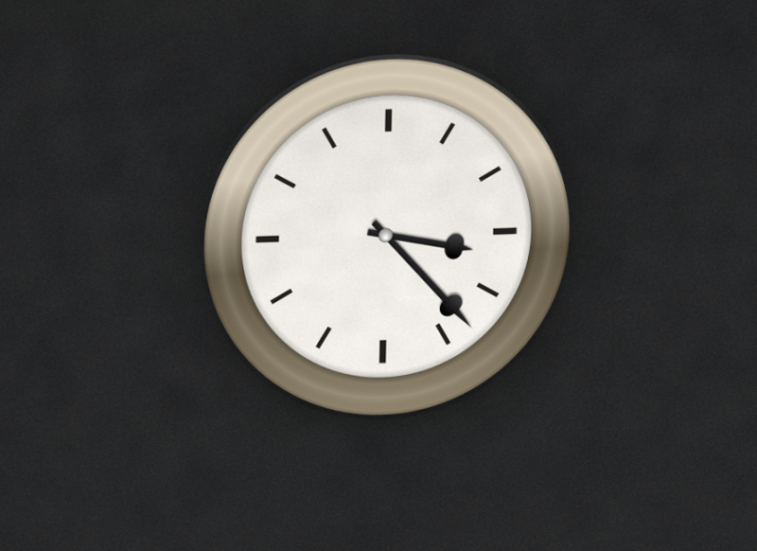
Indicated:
3 h 23 min
